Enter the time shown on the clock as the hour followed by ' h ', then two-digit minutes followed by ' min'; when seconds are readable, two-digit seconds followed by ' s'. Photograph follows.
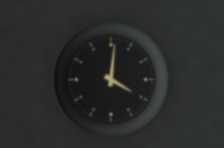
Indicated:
4 h 01 min
